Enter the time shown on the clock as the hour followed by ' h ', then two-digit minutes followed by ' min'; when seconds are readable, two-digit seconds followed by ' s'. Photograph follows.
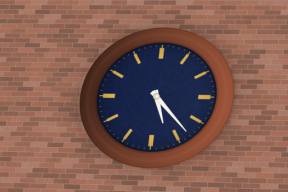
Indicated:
5 h 23 min
